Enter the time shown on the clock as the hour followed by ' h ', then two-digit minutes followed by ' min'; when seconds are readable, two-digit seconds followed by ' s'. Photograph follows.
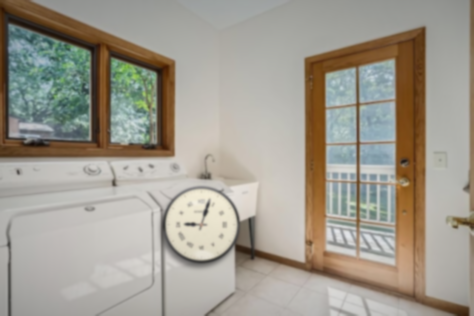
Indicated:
9 h 03 min
